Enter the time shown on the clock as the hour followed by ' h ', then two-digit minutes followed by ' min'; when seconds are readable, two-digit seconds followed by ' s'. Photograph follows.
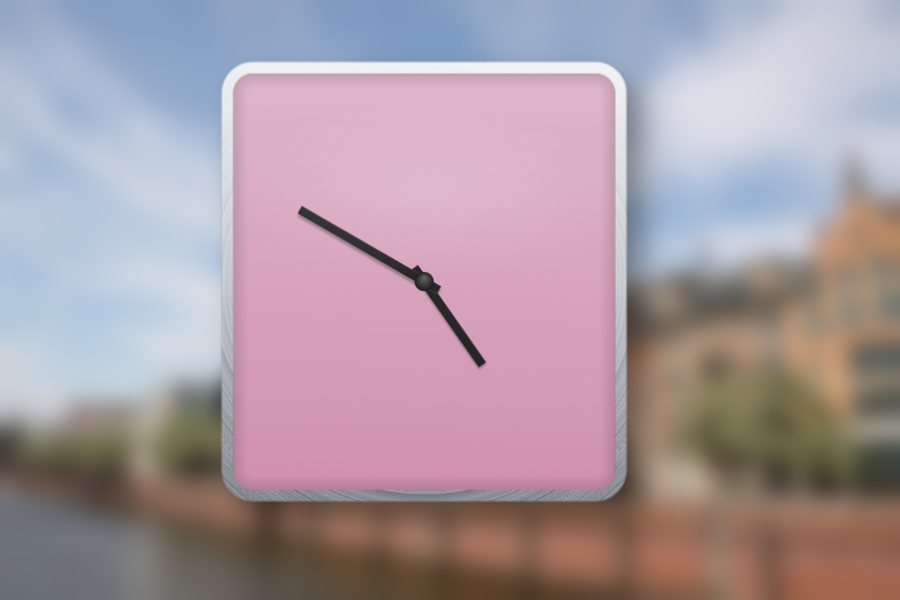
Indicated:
4 h 50 min
